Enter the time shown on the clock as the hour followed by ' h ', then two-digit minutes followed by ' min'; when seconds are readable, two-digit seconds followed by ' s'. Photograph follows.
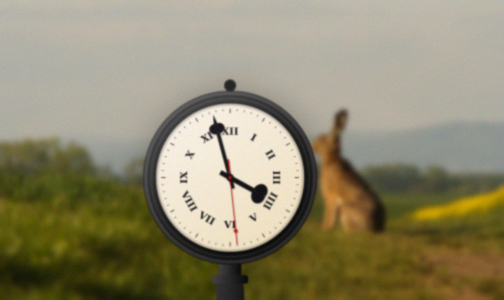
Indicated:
3 h 57 min 29 s
